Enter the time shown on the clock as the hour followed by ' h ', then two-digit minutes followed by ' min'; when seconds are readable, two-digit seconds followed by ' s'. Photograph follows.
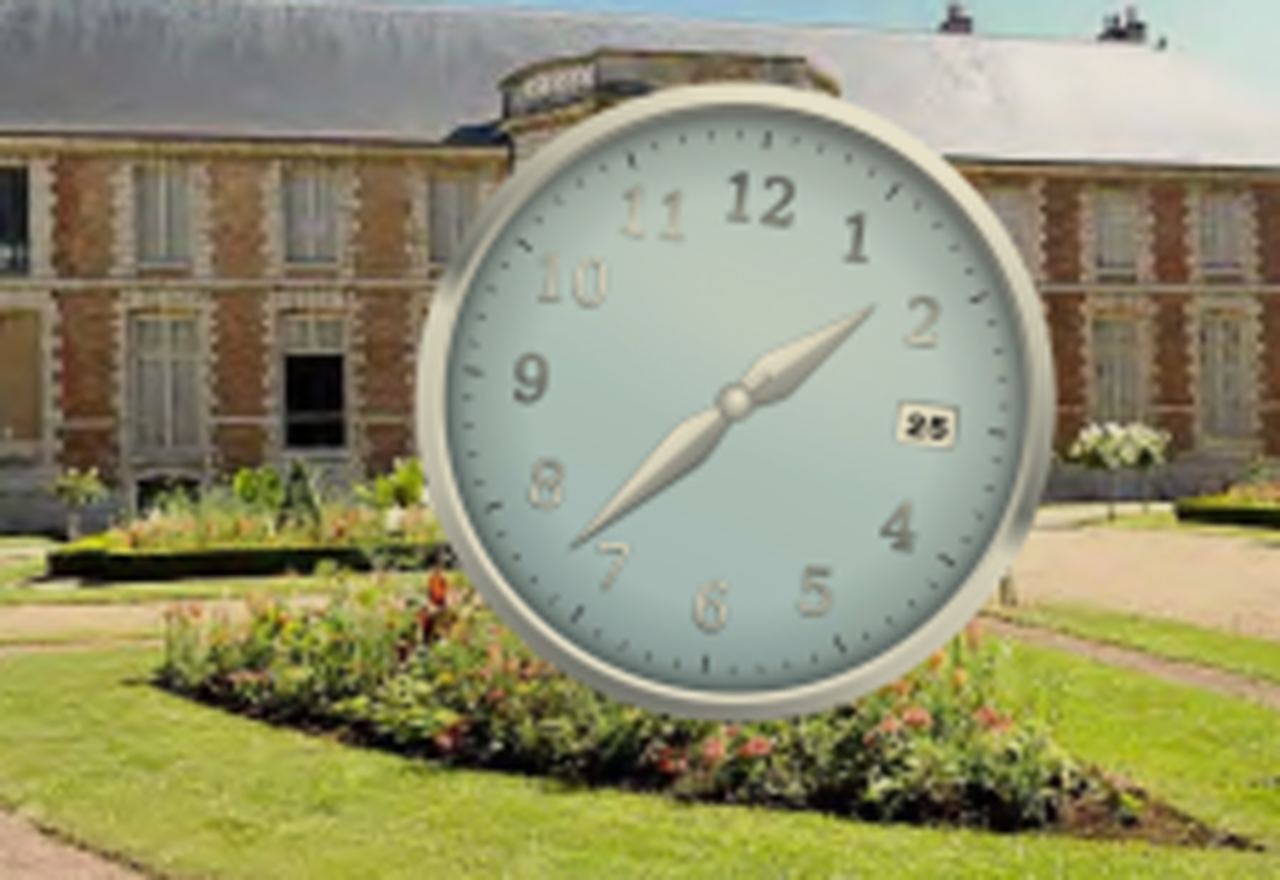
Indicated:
1 h 37 min
